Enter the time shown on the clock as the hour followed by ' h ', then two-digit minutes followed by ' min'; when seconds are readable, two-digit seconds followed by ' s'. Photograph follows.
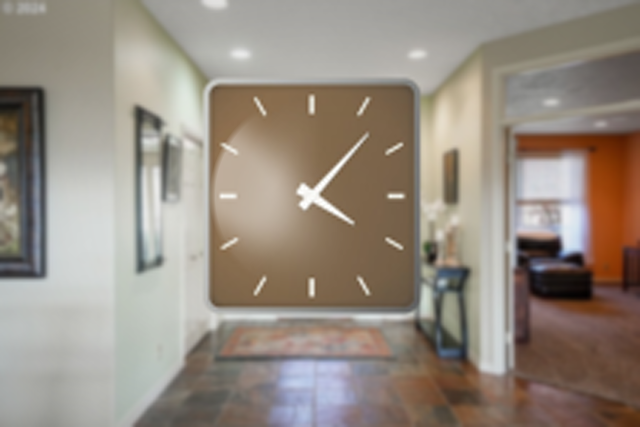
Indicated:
4 h 07 min
